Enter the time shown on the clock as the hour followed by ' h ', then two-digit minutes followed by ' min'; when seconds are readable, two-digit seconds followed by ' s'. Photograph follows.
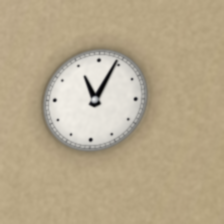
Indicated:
11 h 04 min
